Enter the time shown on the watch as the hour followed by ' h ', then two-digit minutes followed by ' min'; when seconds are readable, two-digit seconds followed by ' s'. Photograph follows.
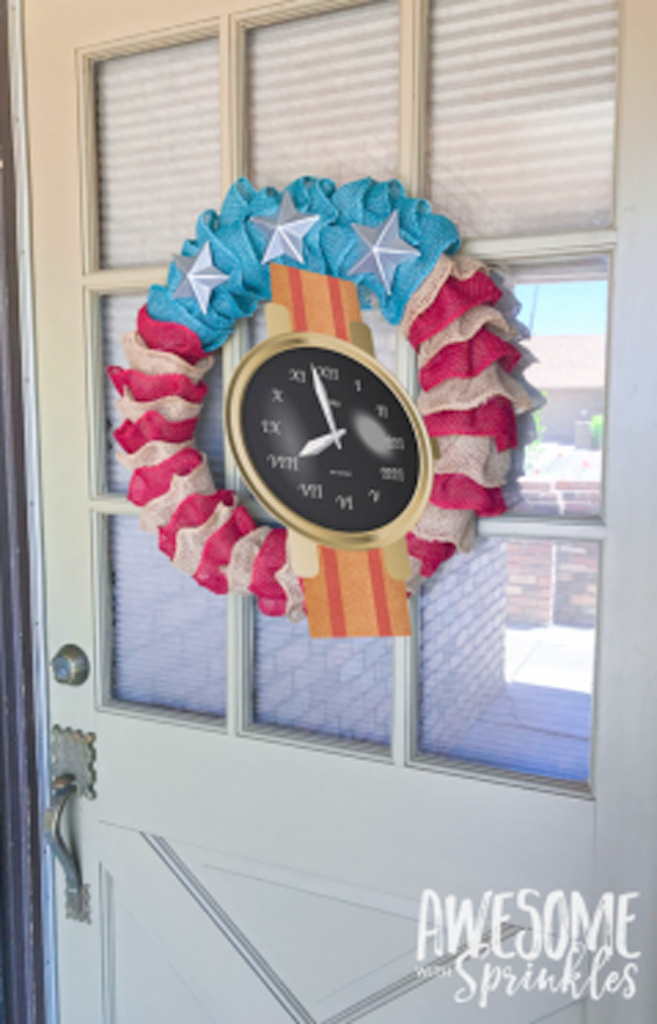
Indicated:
7 h 58 min
